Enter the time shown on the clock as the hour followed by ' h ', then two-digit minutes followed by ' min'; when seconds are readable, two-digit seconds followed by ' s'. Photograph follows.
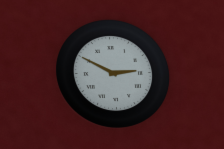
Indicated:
2 h 50 min
